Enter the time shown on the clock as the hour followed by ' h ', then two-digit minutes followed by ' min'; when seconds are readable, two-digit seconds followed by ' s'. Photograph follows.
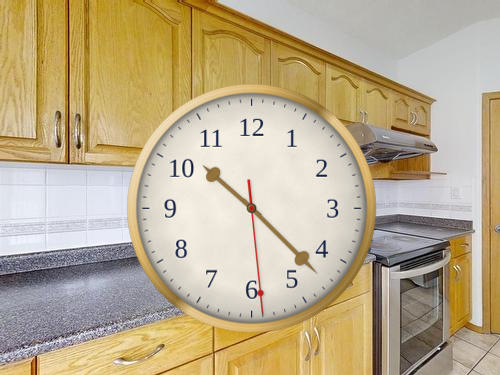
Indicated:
10 h 22 min 29 s
